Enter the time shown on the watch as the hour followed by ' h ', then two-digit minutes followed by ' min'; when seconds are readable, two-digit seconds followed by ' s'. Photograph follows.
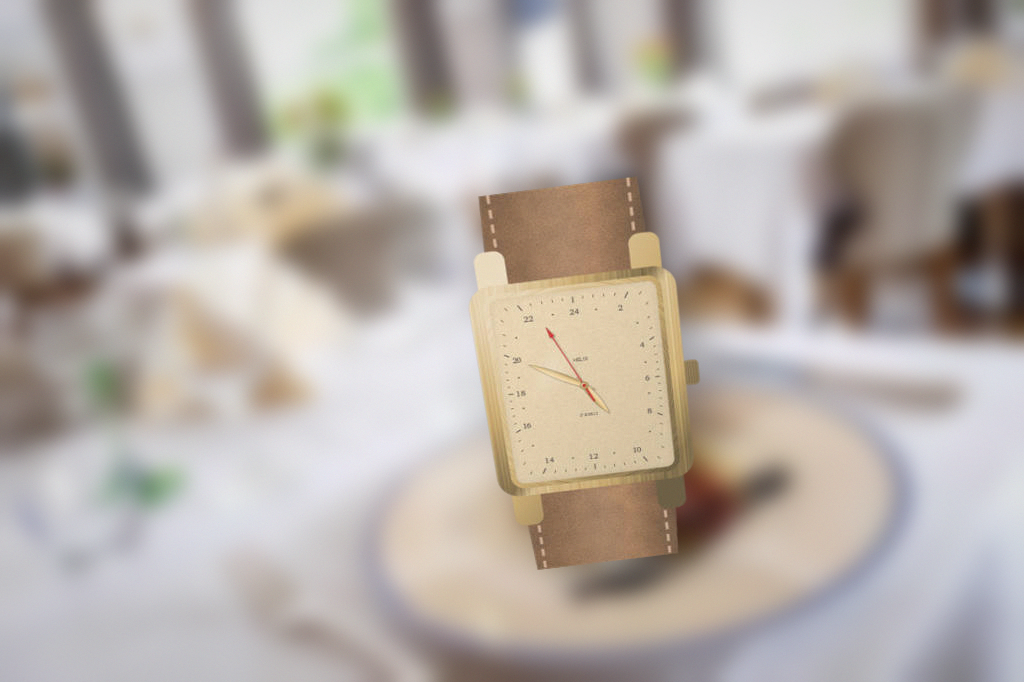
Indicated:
9 h 49 min 56 s
